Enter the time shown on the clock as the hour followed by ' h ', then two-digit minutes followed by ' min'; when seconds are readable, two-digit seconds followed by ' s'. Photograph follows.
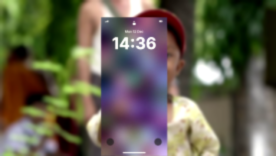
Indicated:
14 h 36 min
